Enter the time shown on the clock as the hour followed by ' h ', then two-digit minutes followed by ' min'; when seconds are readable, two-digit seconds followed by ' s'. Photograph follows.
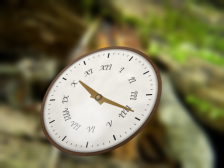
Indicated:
10 h 19 min
